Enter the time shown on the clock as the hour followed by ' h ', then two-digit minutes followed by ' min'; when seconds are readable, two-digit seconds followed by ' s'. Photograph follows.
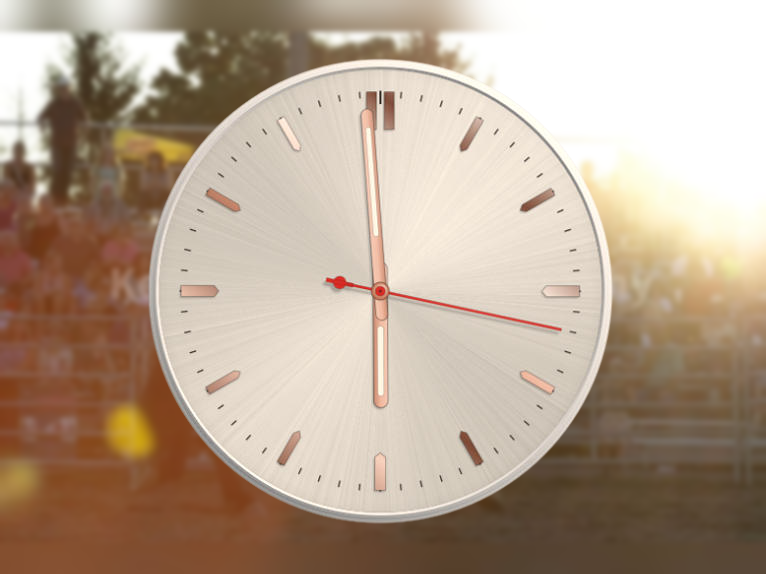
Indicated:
5 h 59 min 17 s
